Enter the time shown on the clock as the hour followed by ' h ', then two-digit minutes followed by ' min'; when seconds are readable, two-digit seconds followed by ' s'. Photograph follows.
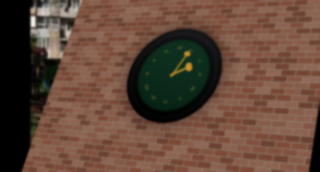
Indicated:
2 h 04 min
